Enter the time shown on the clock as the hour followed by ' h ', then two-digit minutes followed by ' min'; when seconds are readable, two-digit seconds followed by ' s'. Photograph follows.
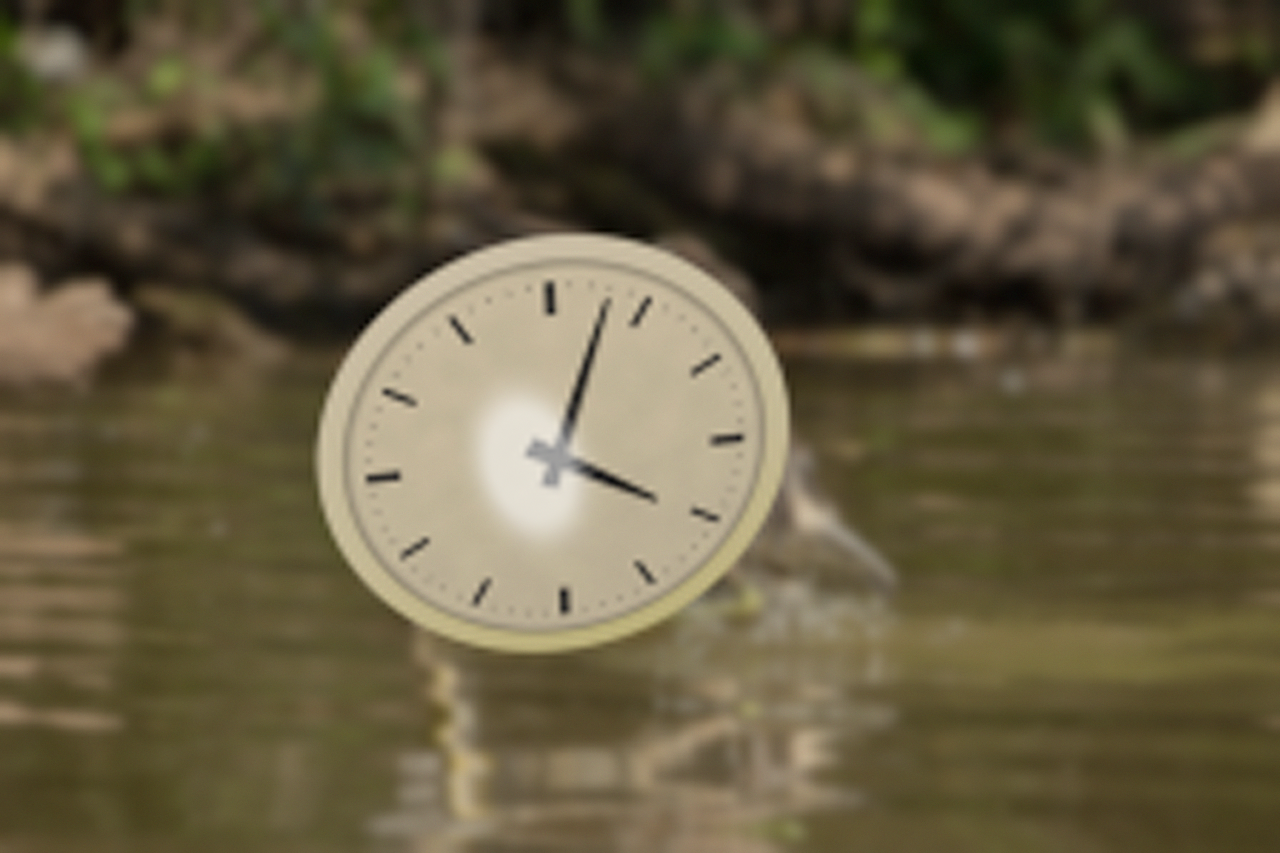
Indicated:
4 h 03 min
